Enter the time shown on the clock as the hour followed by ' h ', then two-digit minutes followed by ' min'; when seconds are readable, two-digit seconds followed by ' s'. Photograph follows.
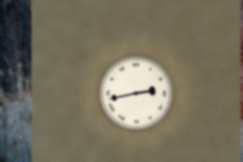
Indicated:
2 h 43 min
